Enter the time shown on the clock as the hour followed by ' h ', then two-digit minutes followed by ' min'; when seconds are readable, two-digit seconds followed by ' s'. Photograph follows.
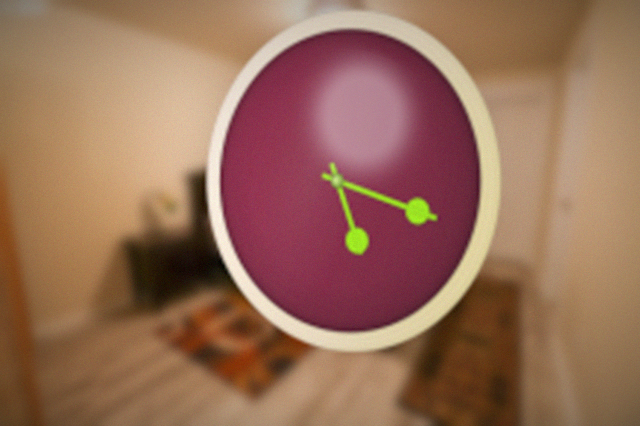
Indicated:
5 h 18 min
